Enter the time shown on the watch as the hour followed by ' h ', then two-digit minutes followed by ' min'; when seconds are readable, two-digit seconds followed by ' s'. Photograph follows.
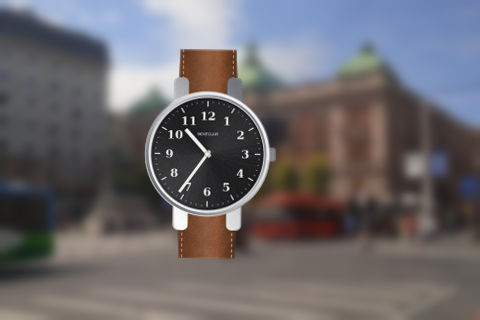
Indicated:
10 h 36 min
